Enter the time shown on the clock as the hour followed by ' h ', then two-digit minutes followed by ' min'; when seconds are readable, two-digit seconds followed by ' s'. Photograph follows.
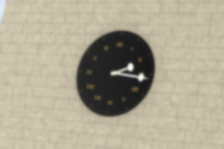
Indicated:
2 h 16 min
